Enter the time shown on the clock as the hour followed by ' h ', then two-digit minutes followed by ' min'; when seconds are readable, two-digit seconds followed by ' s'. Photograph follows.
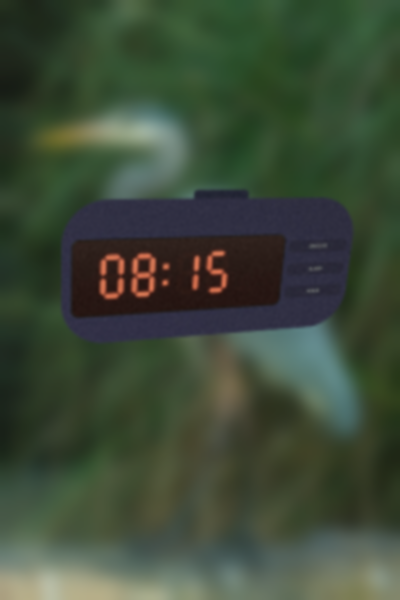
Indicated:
8 h 15 min
